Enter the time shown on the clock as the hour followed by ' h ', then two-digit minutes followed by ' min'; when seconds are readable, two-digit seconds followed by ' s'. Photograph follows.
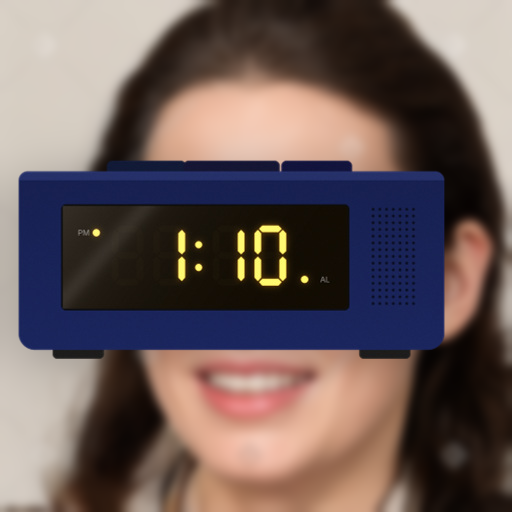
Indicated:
1 h 10 min
